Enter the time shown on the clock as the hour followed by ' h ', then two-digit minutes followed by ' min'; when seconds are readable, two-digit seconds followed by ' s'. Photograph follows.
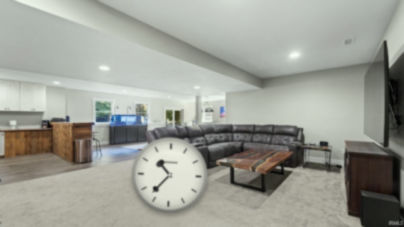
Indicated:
10 h 37 min
